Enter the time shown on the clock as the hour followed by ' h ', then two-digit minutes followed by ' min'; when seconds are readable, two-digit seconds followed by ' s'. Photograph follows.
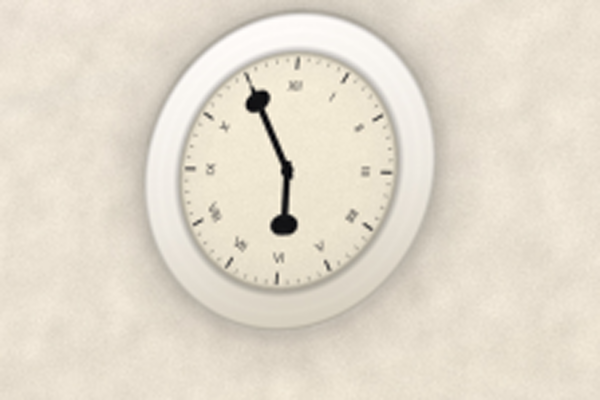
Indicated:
5 h 55 min
